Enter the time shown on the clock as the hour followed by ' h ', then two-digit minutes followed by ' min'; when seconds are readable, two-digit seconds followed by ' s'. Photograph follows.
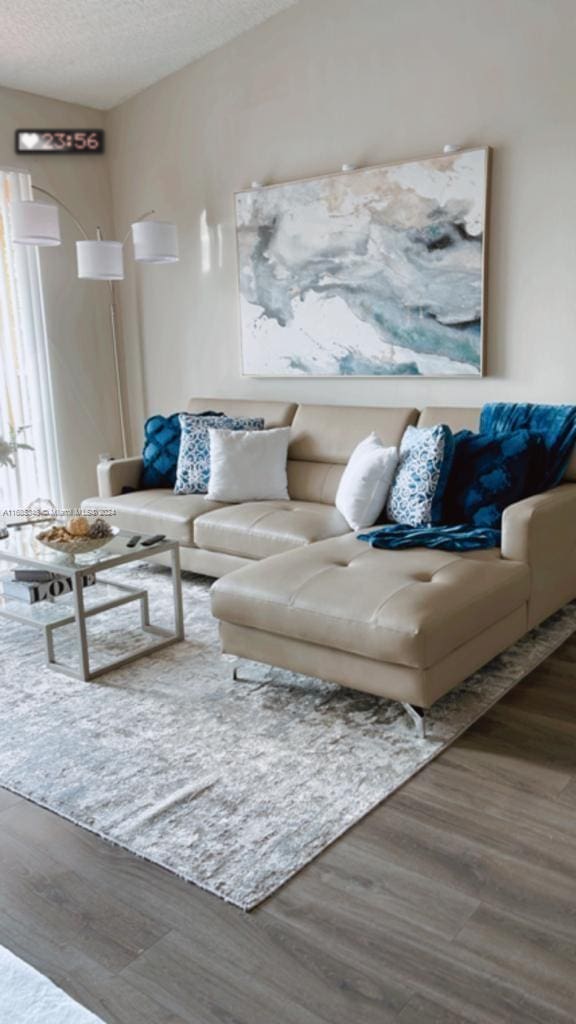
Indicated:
23 h 56 min
